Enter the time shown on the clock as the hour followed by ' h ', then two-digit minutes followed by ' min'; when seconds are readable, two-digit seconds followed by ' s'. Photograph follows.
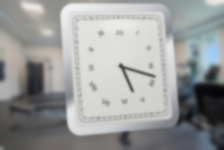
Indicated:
5 h 18 min
